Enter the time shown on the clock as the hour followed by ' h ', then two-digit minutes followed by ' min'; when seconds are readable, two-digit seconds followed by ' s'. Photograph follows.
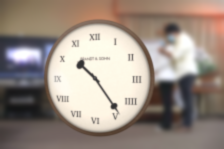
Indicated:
10 h 24 min
